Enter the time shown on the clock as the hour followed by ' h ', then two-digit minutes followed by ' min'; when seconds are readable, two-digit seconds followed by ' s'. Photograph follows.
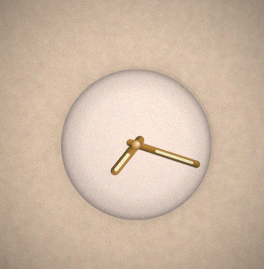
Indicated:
7 h 18 min
